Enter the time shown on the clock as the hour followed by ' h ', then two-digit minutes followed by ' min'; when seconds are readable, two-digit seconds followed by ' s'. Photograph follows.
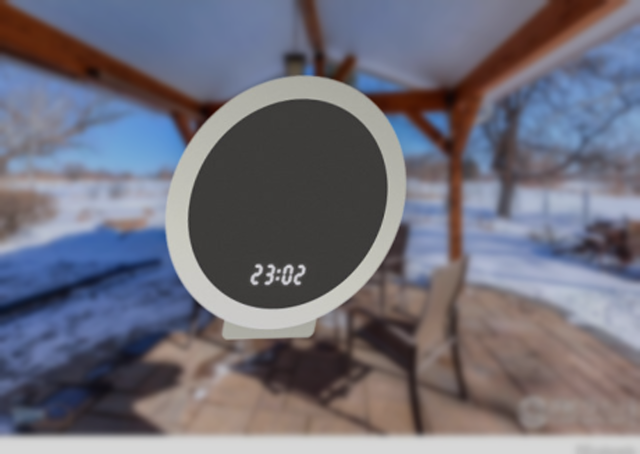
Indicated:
23 h 02 min
